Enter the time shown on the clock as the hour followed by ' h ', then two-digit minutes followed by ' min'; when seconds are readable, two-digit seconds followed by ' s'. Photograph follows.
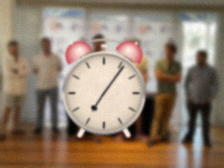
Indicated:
7 h 06 min
